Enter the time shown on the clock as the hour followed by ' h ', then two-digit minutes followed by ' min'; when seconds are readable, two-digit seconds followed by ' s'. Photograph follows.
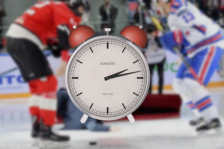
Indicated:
2 h 13 min
